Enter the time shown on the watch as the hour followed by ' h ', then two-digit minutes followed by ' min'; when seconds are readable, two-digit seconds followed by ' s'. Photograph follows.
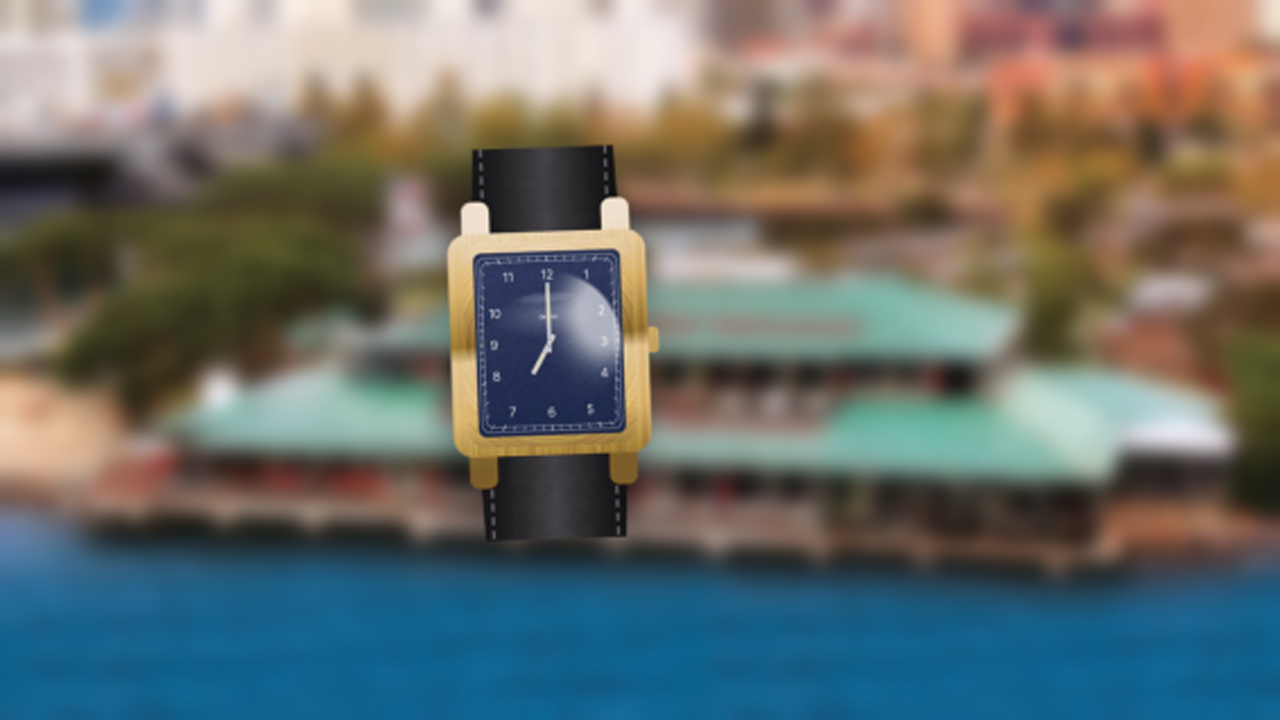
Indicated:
7 h 00 min
